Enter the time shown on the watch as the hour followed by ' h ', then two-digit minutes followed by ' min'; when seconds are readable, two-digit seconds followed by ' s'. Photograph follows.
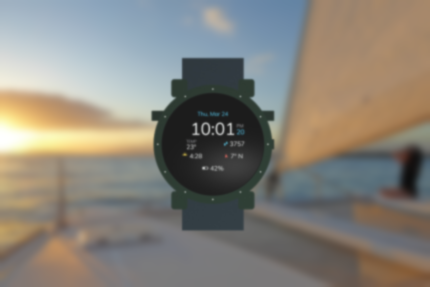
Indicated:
10 h 01 min
